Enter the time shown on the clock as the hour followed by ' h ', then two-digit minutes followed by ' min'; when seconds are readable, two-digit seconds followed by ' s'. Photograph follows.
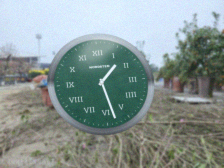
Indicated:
1 h 28 min
